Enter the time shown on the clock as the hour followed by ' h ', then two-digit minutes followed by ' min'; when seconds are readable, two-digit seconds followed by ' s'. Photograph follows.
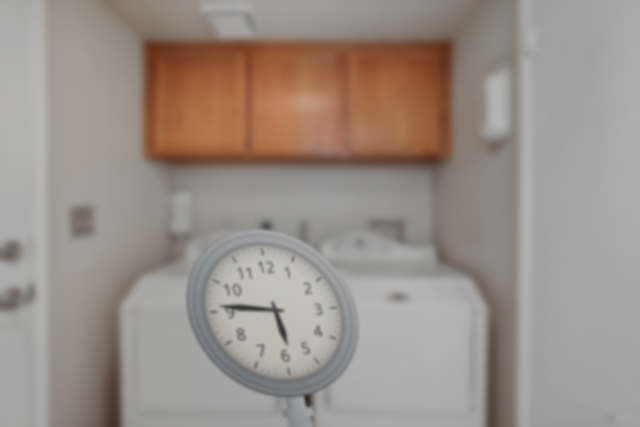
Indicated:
5 h 46 min
